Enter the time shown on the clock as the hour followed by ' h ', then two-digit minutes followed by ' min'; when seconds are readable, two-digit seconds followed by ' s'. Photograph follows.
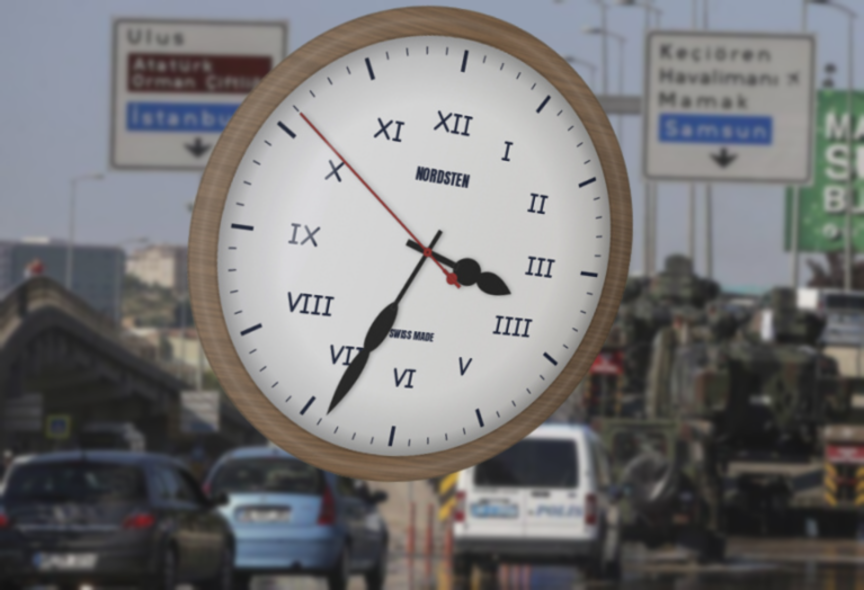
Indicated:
3 h 33 min 51 s
